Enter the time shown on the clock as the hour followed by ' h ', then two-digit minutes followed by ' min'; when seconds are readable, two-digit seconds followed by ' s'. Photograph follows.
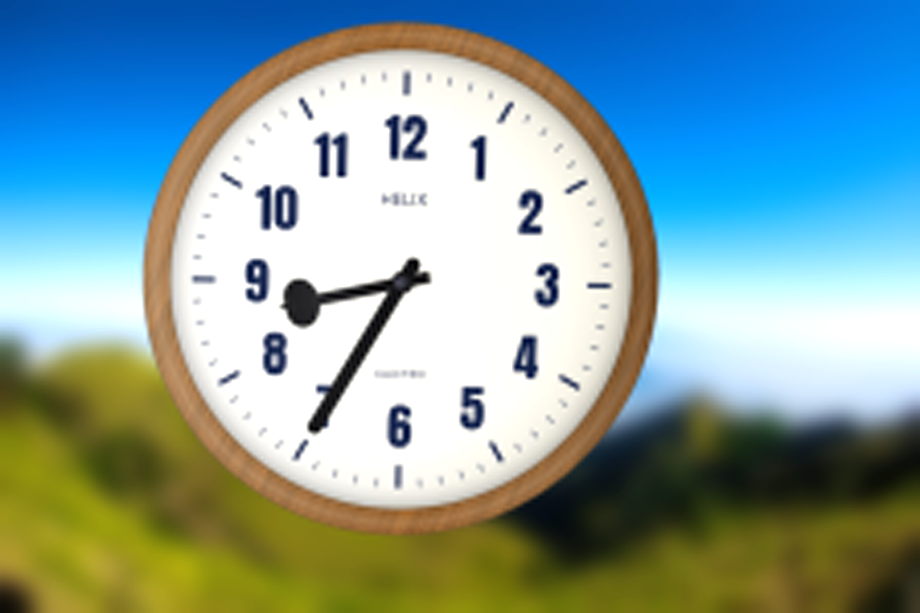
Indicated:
8 h 35 min
